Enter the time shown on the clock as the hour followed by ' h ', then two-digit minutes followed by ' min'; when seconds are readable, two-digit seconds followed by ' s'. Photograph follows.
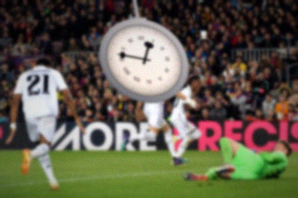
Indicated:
12 h 47 min
